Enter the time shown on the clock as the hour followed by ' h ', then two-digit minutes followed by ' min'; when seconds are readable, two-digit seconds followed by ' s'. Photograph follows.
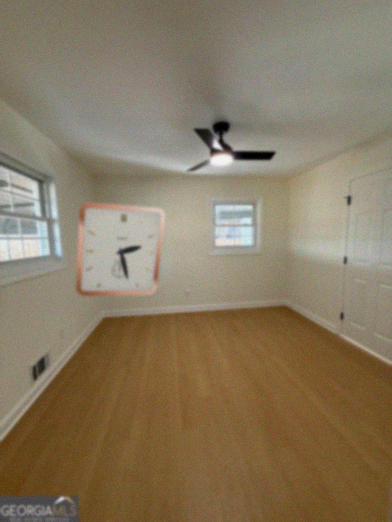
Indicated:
2 h 27 min
